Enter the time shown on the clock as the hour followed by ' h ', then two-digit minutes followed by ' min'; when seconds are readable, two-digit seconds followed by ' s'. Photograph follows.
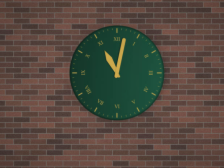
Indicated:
11 h 02 min
